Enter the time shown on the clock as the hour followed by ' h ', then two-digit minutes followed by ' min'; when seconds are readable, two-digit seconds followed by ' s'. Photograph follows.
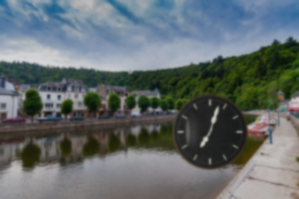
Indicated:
7 h 03 min
